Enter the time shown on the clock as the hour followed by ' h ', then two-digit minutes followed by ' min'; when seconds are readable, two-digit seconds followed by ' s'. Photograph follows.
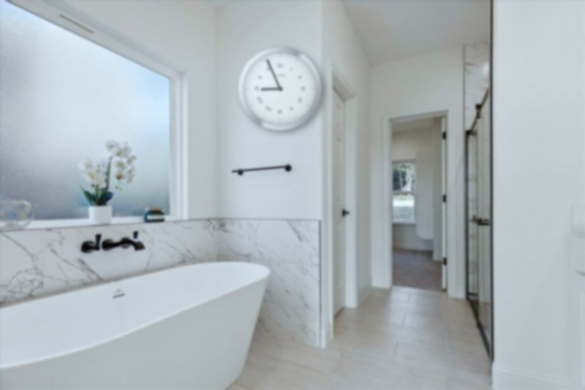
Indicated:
8 h 56 min
